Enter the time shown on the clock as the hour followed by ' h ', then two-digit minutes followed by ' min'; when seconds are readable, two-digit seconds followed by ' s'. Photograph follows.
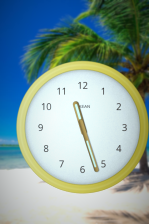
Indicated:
11 h 27 min
